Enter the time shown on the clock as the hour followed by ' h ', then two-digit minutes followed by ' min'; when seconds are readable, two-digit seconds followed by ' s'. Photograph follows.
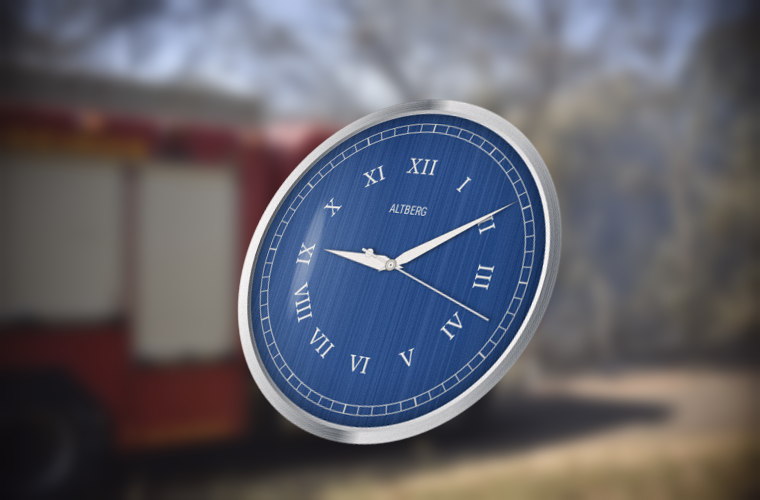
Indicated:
9 h 09 min 18 s
